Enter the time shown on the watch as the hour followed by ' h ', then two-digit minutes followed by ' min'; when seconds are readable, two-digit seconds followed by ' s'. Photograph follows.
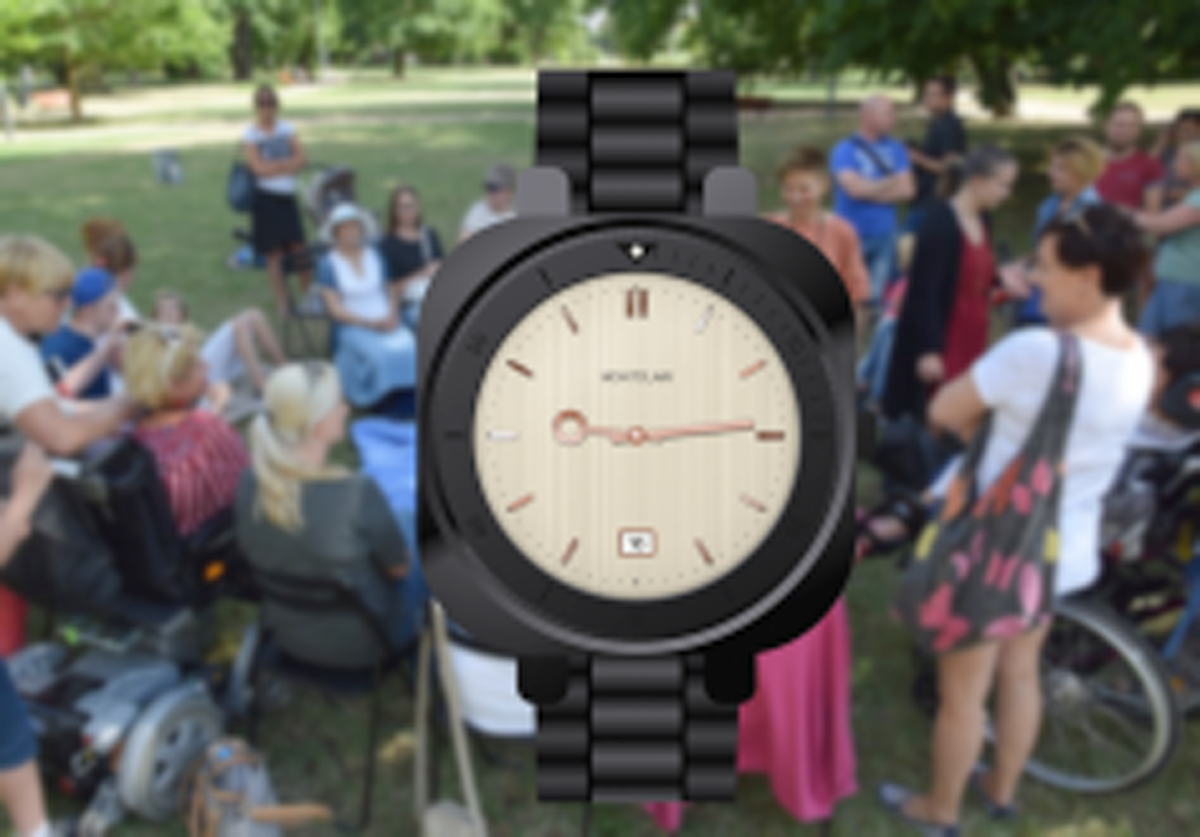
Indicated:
9 h 14 min
